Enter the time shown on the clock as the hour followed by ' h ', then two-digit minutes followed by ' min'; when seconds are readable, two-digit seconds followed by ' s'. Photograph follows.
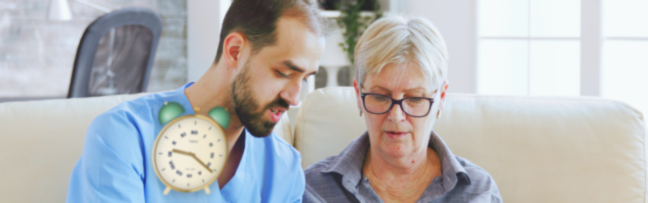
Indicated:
9 h 21 min
